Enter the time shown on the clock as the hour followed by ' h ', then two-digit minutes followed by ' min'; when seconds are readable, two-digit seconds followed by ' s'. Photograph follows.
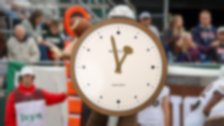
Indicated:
12 h 58 min
